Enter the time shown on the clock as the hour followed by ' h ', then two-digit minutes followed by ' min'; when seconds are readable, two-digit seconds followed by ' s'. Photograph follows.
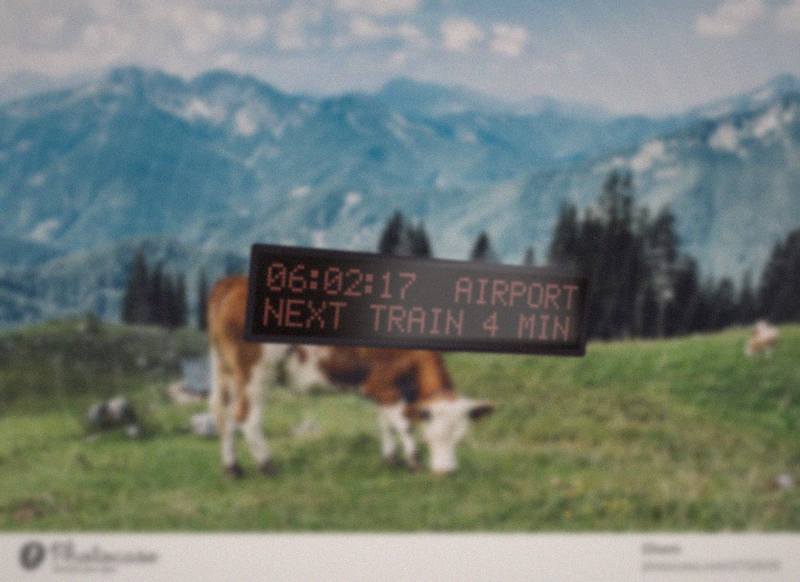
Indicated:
6 h 02 min 17 s
